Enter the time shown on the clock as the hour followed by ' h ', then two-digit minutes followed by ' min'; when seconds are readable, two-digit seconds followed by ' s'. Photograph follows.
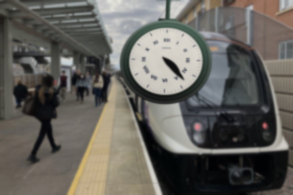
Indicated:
4 h 23 min
